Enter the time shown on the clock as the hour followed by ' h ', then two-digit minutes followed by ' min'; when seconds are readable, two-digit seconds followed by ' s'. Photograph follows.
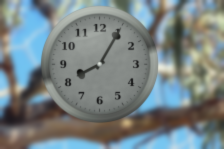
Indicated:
8 h 05 min
